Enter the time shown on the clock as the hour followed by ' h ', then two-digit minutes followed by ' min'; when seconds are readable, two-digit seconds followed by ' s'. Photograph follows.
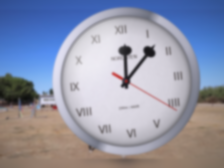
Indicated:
12 h 07 min 21 s
